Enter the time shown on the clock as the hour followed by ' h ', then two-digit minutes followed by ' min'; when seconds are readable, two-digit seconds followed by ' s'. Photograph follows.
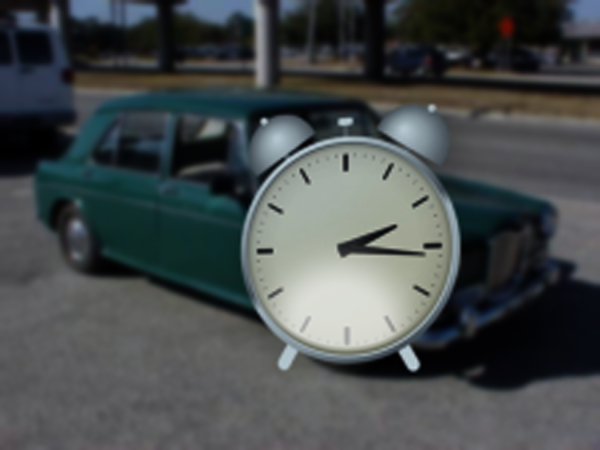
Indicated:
2 h 16 min
